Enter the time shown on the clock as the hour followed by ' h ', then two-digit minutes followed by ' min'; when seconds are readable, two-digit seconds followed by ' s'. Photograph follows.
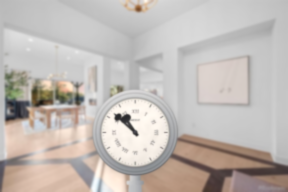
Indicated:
10 h 52 min
